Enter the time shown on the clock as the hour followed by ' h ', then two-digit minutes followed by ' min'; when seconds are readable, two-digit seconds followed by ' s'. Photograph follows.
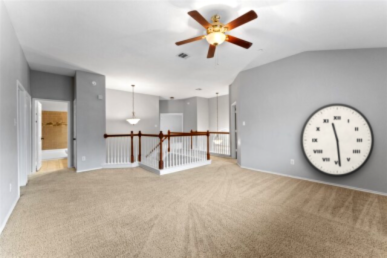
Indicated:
11 h 29 min
